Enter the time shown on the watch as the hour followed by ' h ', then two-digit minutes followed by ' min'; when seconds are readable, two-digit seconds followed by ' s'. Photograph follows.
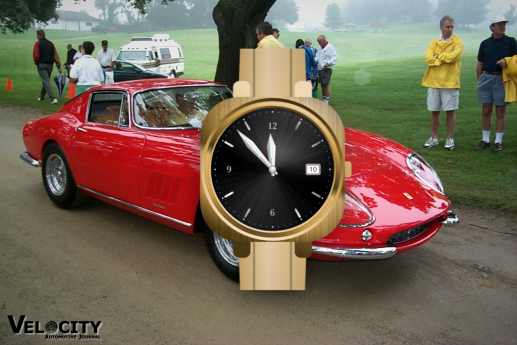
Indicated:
11 h 53 min
